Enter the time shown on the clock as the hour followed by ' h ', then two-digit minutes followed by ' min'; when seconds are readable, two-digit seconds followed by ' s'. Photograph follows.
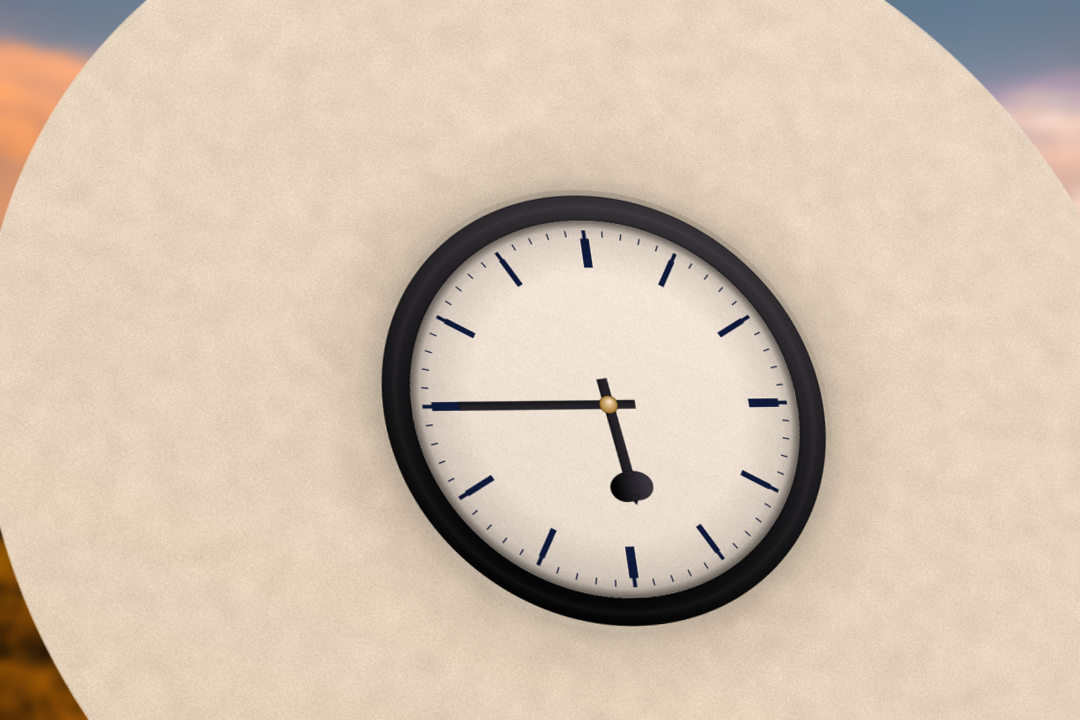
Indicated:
5 h 45 min
